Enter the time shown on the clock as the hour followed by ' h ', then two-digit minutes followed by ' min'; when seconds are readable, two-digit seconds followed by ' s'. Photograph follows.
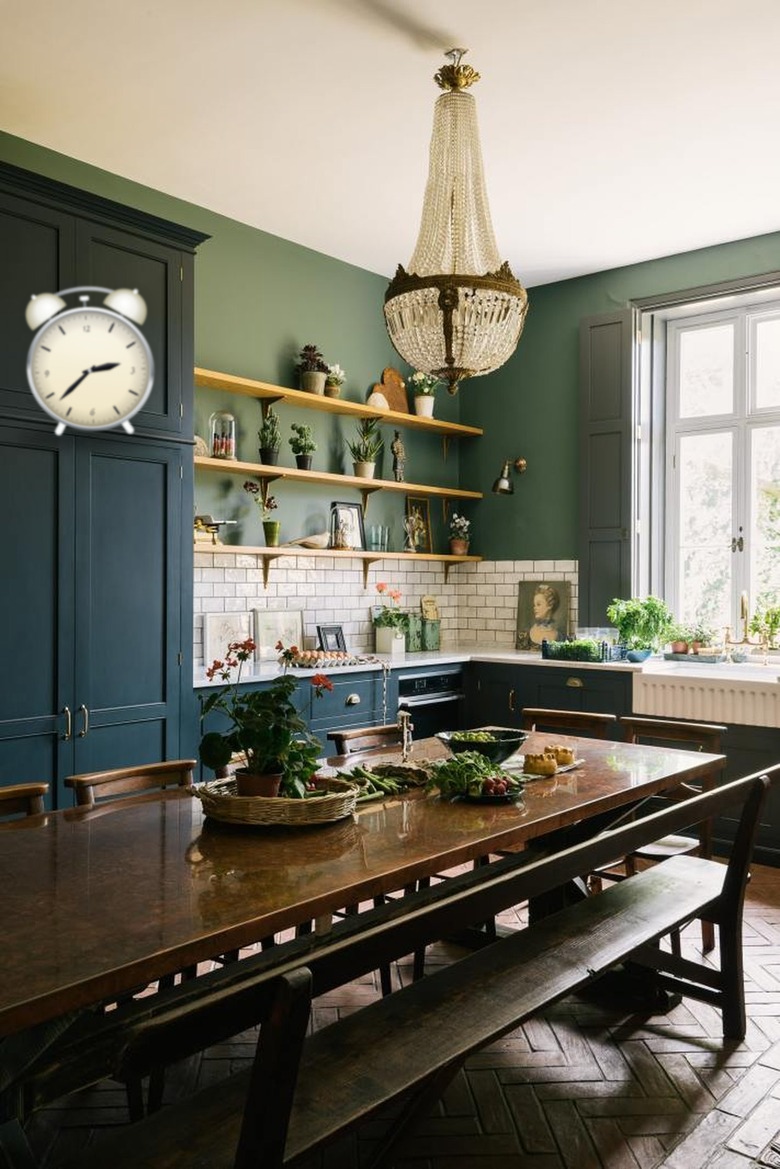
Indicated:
2 h 38 min
